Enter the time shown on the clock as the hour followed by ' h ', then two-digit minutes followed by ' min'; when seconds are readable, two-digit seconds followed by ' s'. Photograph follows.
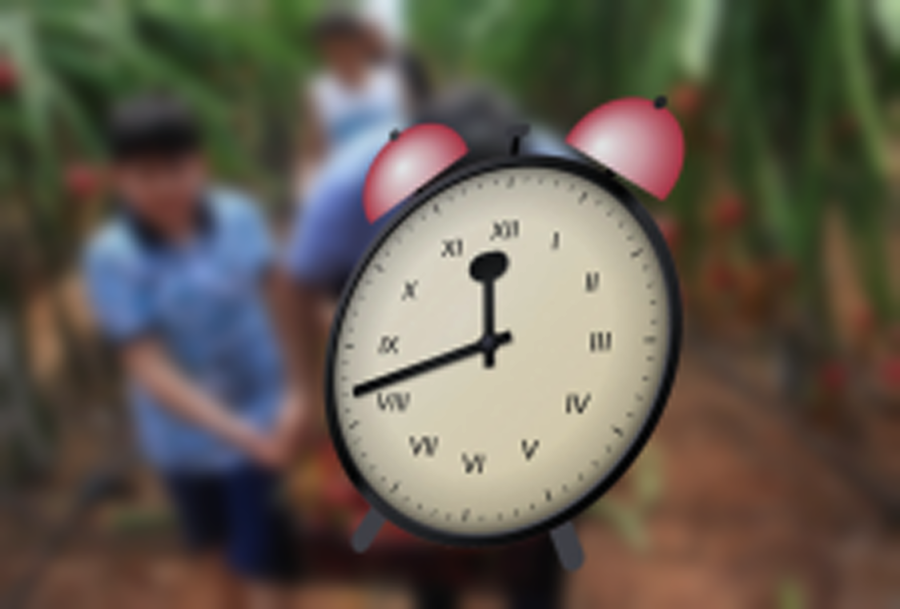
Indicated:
11 h 42 min
